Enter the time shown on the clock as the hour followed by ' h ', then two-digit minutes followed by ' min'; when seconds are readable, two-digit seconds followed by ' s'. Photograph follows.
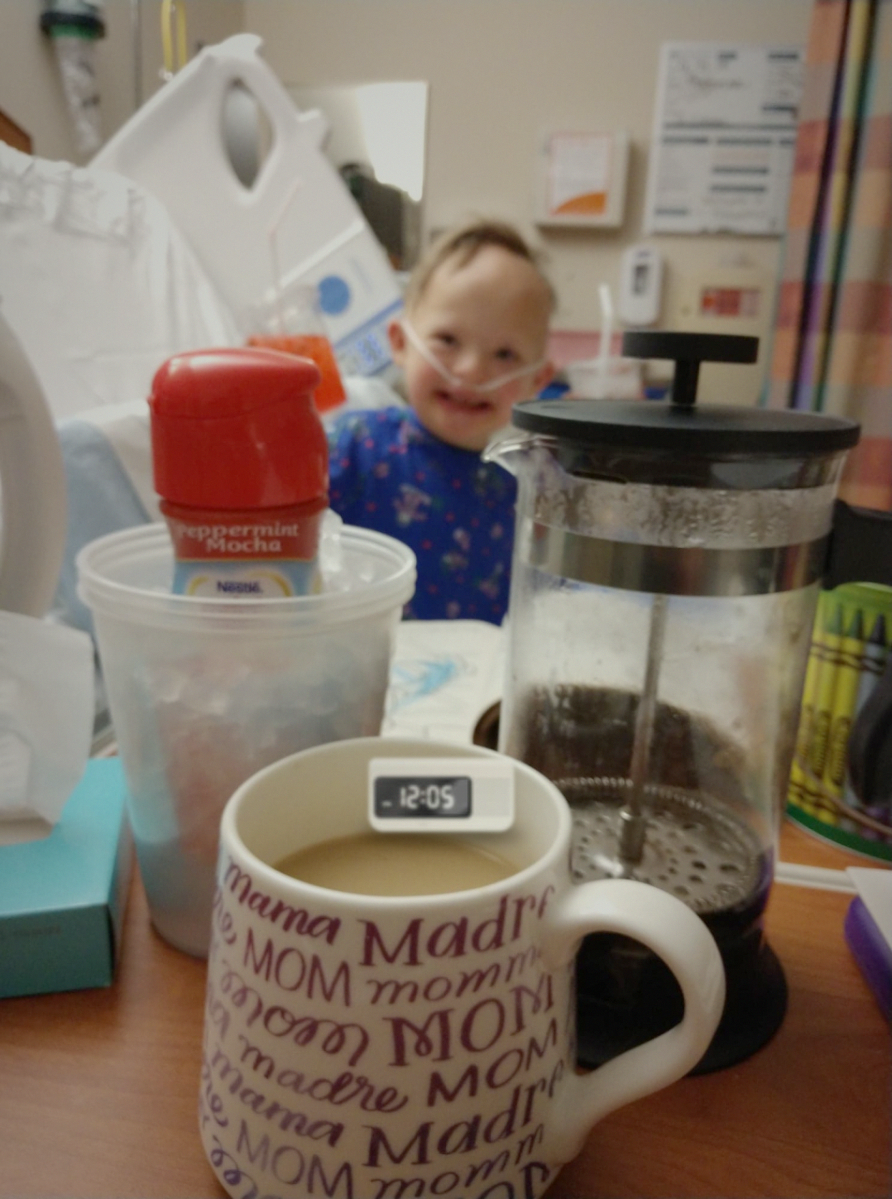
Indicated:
12 h 05 min
